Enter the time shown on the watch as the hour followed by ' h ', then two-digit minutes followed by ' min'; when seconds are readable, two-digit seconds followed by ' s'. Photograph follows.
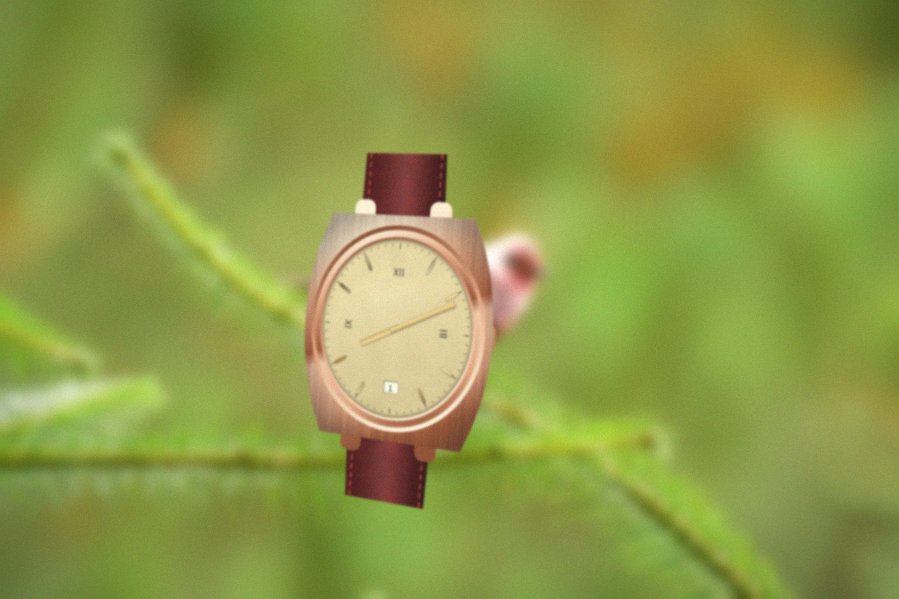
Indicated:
8 h 11 min
